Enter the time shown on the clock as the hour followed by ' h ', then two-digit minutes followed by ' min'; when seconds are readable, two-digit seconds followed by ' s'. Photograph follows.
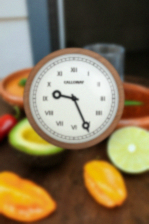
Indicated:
9 h 26 min
